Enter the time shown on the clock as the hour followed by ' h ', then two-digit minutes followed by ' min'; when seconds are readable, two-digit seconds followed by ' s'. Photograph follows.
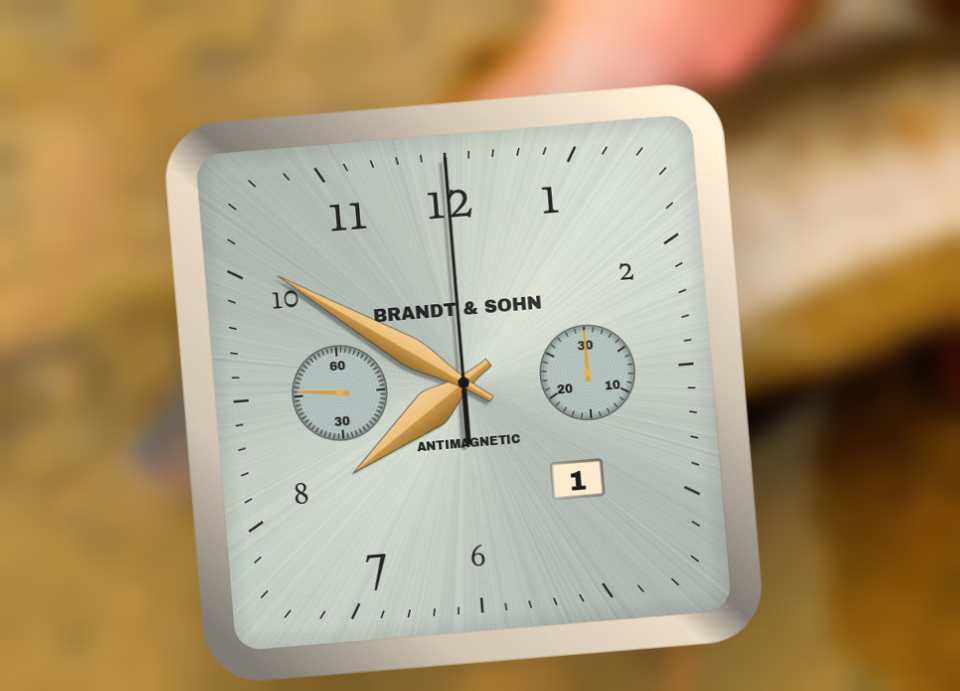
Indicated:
7 h 50 min 46 s
